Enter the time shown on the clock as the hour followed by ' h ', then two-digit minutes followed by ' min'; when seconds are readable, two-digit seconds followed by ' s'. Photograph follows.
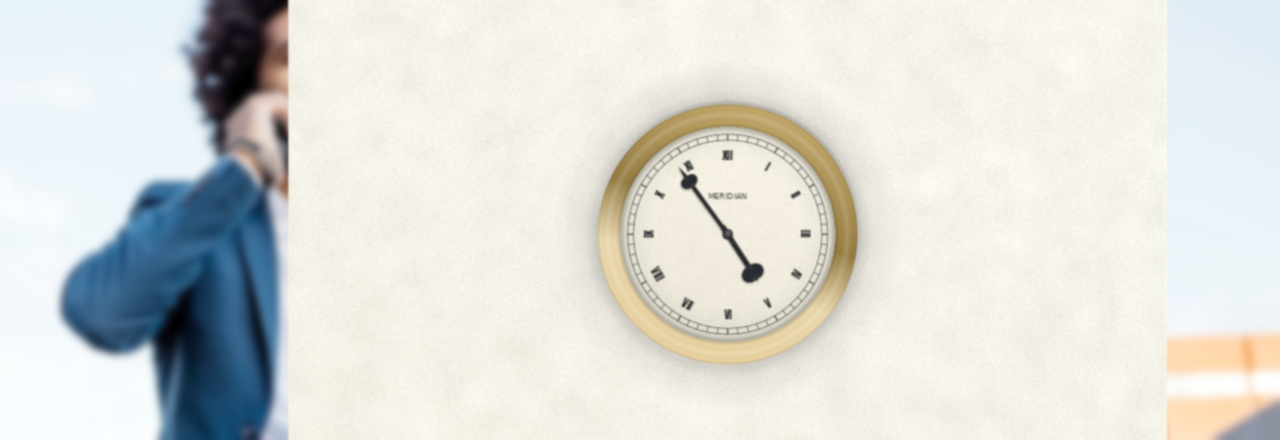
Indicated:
4 h 54 min
